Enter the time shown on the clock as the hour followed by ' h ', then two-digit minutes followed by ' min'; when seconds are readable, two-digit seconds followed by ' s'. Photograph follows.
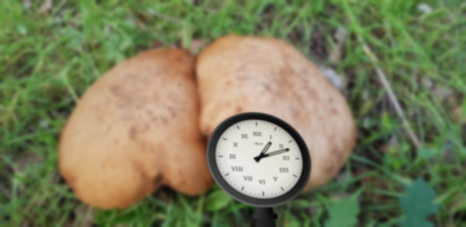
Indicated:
1 h 12 min
